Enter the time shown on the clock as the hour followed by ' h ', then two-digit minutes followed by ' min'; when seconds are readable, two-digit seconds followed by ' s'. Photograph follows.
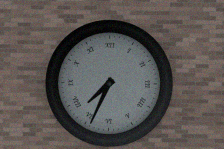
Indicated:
7 h 34 min
